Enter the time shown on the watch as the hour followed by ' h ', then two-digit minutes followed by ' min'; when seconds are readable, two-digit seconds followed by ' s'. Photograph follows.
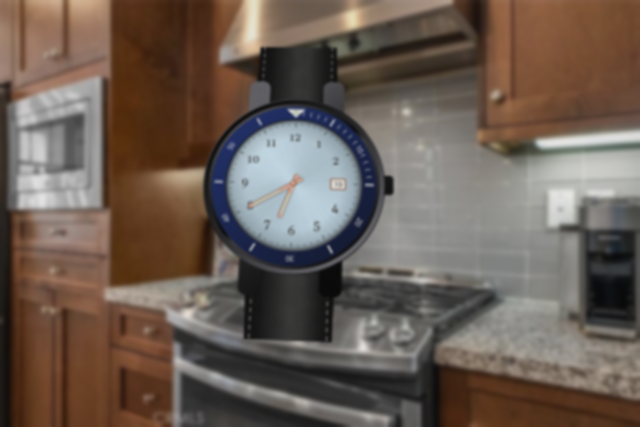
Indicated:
6 h 40 min
